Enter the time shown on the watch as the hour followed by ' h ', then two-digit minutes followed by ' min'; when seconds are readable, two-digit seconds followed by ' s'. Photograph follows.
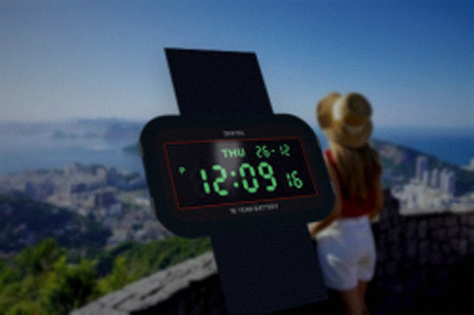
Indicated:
12 h 09 min 16 s
